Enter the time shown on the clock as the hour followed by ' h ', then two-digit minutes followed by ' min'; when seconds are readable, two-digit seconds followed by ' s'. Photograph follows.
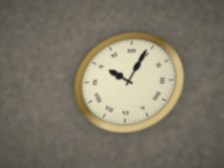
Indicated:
10 h 04 min
